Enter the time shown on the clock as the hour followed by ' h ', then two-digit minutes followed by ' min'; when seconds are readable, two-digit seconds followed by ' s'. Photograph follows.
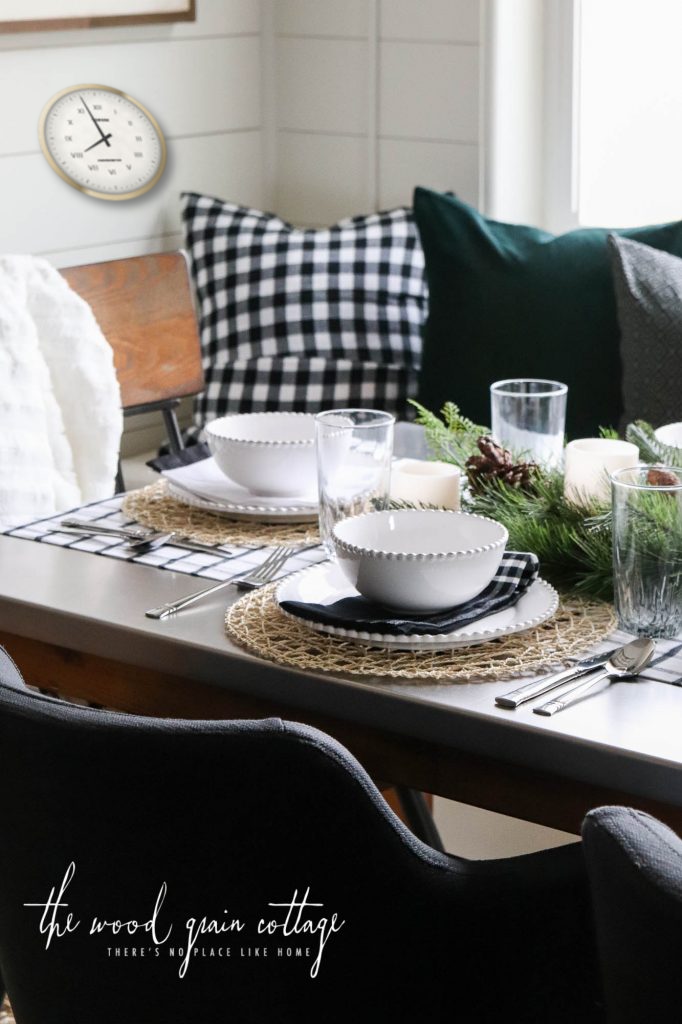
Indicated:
7 h 57 min
